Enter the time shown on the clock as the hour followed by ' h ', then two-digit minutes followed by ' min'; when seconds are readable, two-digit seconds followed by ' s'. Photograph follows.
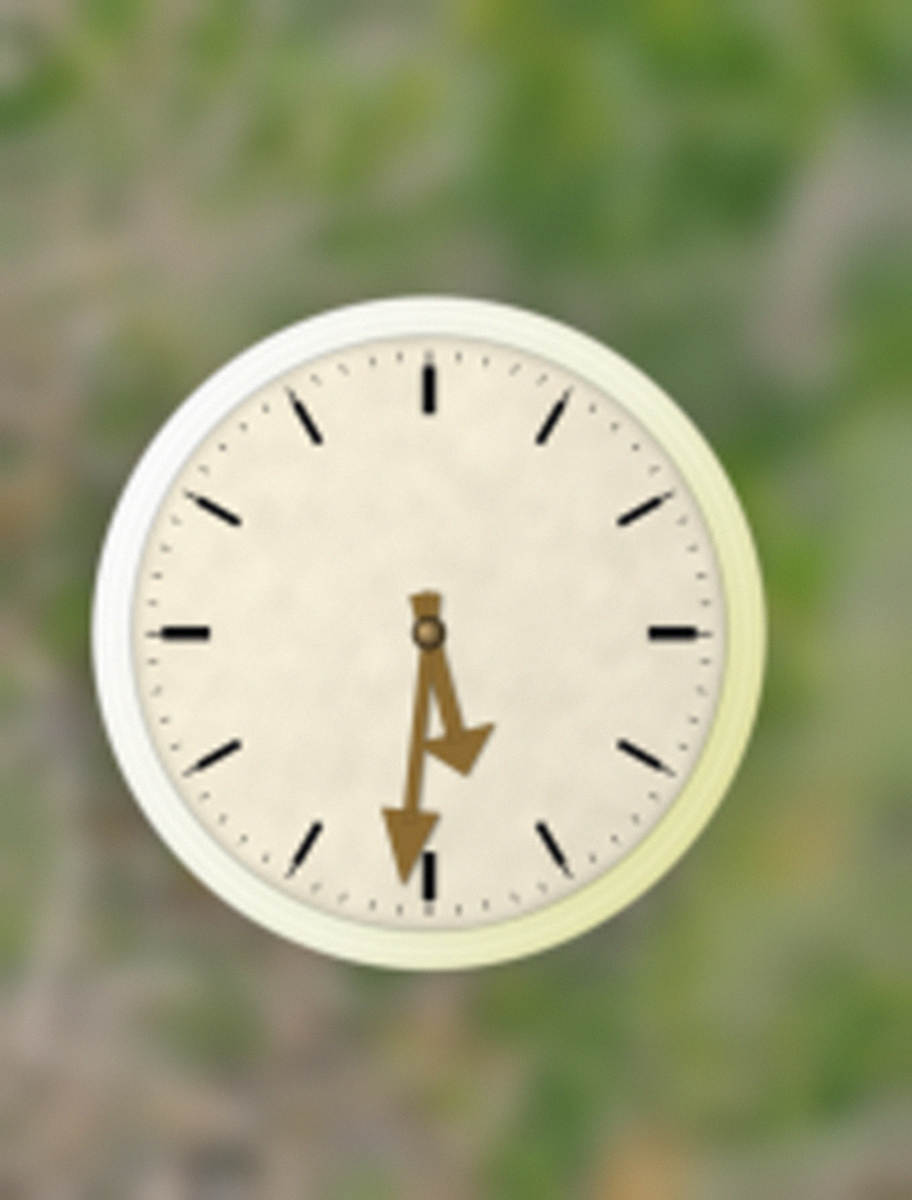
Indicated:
5 h 31 min
